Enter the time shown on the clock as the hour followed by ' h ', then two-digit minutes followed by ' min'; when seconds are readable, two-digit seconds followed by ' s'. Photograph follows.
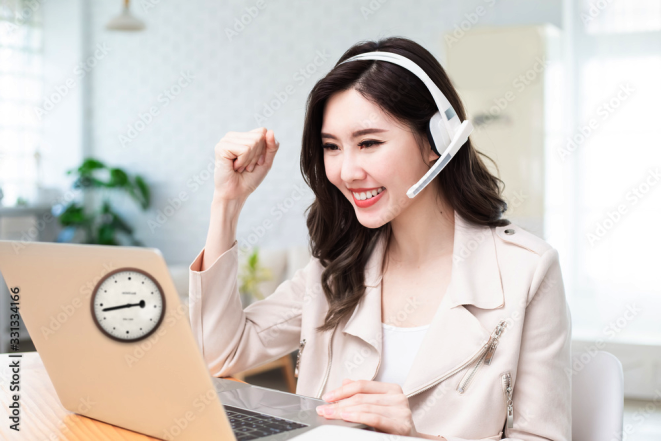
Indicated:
2 h 43 min
